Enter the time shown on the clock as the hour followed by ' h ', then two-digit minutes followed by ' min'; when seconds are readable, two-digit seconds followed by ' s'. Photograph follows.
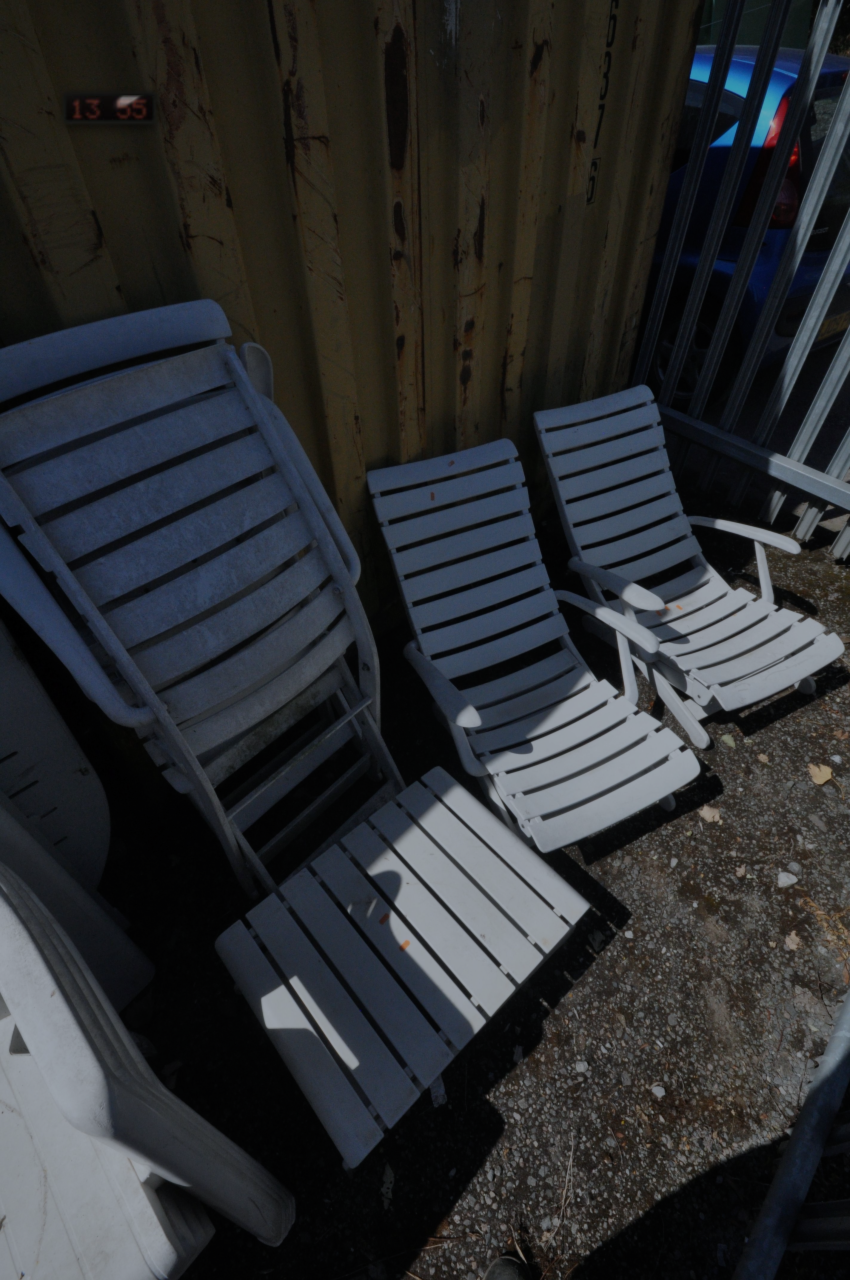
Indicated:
13 h 55 min
